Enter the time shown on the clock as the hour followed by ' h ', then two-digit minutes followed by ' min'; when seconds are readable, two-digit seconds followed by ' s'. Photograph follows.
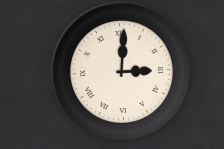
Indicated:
3 h 01 min
